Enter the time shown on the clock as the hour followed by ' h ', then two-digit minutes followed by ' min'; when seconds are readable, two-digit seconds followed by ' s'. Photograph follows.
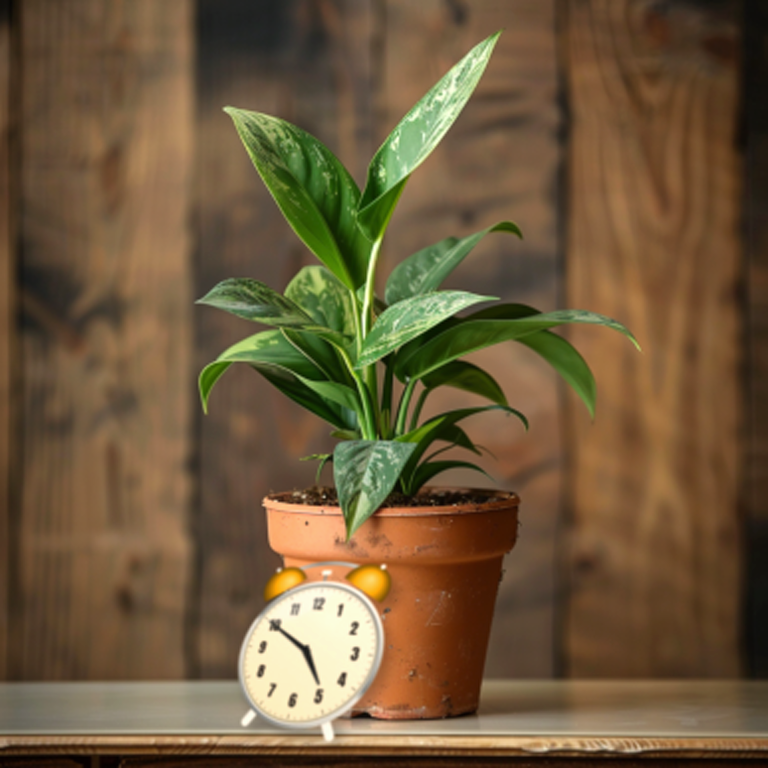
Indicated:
4 h 50 min
